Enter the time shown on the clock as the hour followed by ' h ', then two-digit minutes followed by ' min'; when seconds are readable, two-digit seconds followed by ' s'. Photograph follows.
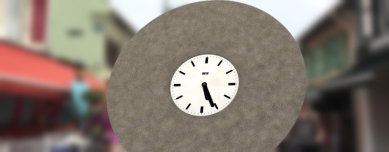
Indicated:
5 h 26 min
